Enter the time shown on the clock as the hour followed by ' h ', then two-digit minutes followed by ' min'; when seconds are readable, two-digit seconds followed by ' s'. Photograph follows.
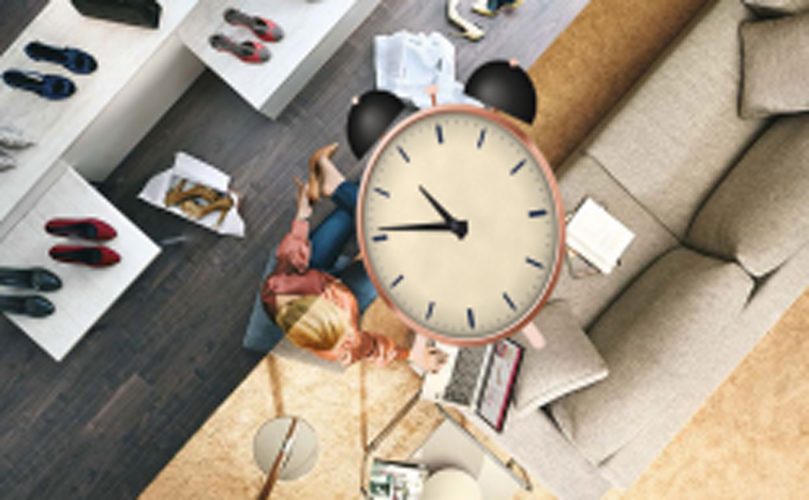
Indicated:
10 h 46 min
